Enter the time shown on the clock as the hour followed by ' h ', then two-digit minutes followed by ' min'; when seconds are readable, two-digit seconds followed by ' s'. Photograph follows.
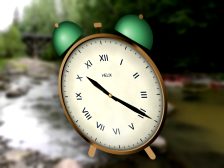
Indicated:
10 h 20 min
